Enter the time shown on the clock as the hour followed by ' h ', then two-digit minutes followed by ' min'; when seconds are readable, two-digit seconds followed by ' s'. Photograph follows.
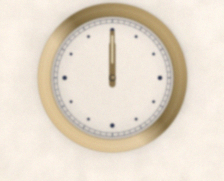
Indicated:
12 h 00 min
